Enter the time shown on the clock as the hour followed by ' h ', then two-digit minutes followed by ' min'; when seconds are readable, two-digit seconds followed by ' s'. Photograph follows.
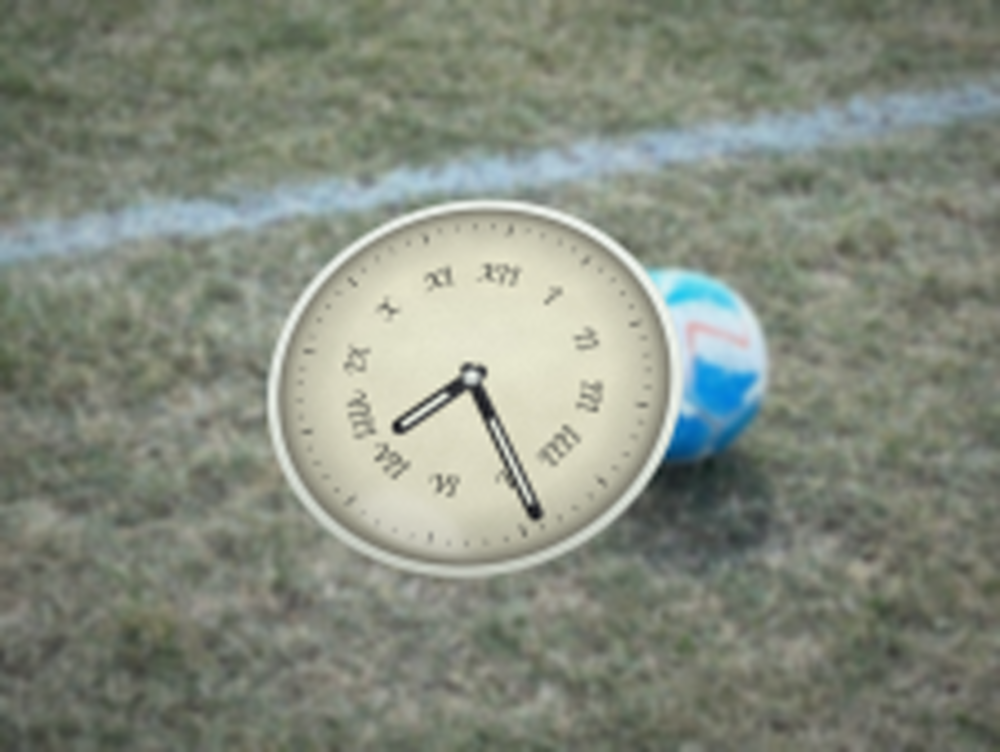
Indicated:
7 h 24 min
